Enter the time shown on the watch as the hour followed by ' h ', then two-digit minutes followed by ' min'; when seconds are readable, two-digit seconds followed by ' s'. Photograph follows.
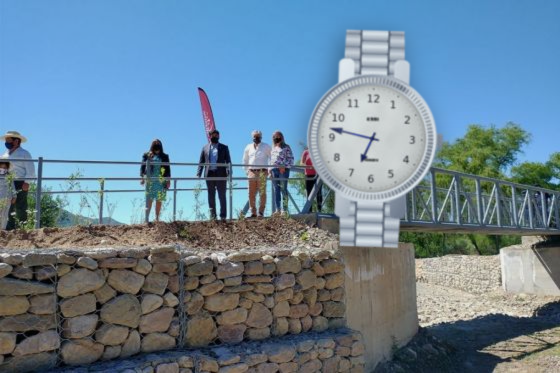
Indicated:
6 h 47 min
